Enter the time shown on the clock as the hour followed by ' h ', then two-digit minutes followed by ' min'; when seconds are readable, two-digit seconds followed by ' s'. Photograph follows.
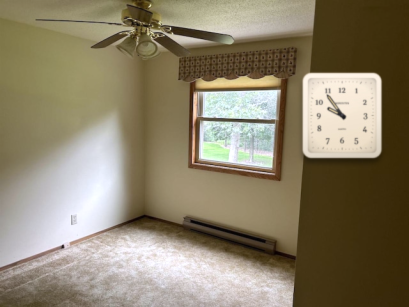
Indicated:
9 h 54 min
